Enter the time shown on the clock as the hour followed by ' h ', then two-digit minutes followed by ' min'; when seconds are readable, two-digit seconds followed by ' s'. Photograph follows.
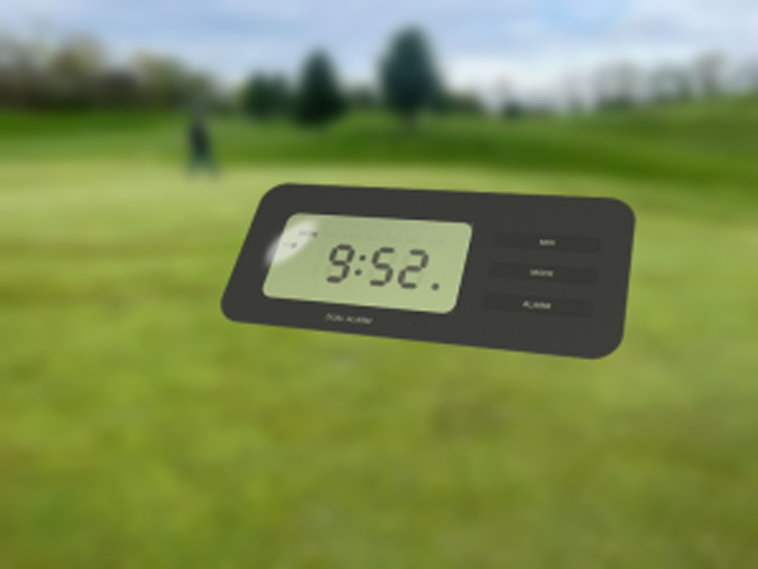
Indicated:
9 h 52 min
